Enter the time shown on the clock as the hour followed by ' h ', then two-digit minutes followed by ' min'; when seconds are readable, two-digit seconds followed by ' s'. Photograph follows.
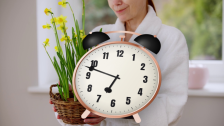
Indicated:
6 h 48 min
